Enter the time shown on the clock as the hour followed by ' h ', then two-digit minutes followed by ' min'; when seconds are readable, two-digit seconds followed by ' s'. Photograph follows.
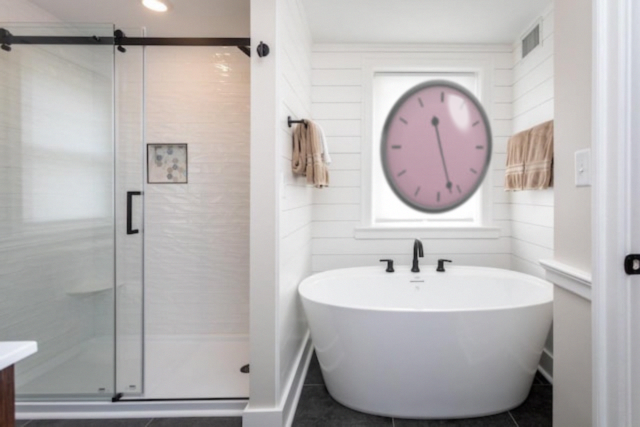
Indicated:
11 h 27 min
